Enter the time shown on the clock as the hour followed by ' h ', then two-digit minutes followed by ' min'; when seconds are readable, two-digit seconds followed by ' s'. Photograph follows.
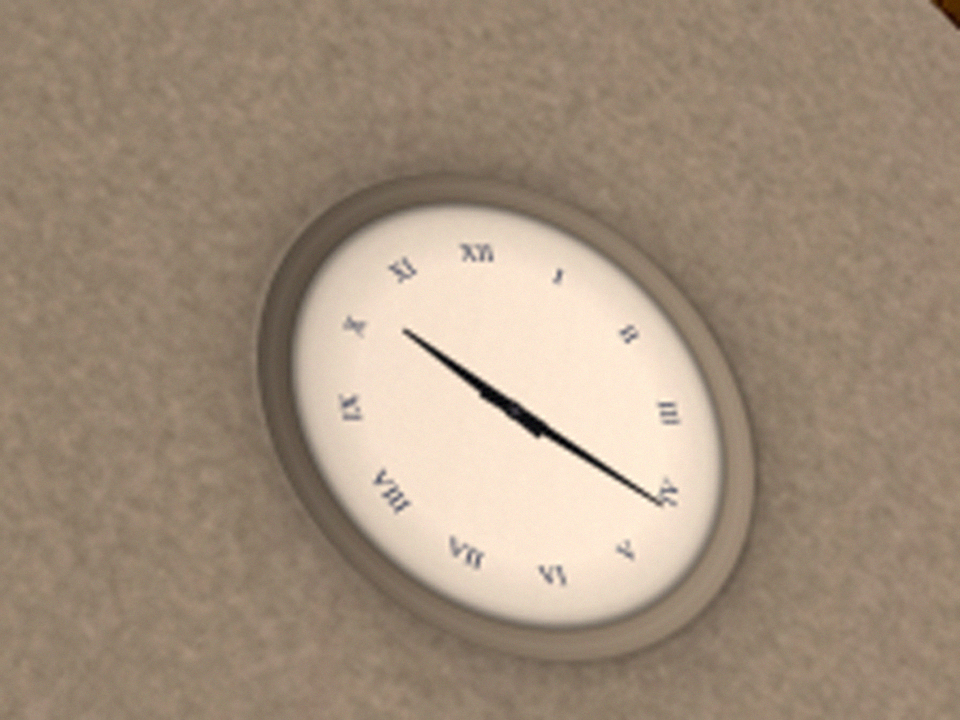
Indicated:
10 h 21 min
